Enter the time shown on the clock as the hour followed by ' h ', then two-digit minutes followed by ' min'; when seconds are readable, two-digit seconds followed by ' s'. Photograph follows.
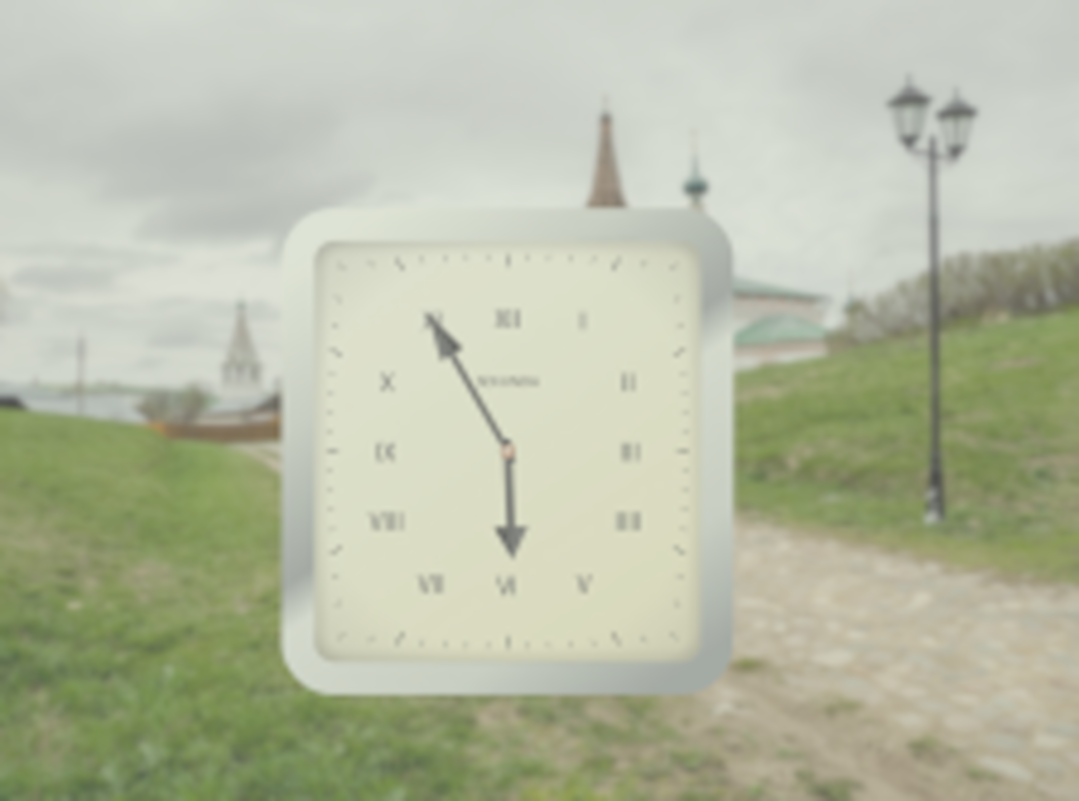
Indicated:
5 h 55 min
